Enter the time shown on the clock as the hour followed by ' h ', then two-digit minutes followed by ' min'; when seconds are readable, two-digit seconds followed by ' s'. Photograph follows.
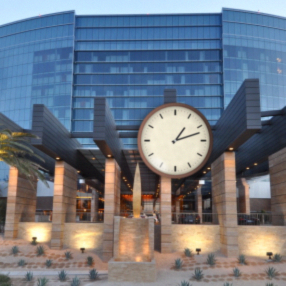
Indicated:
1 h 12 min
